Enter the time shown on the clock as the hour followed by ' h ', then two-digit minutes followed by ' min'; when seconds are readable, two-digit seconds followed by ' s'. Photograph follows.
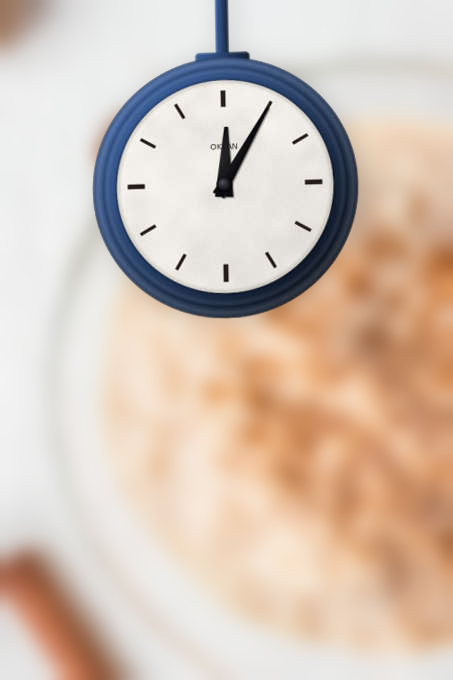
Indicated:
12 h 05 min
